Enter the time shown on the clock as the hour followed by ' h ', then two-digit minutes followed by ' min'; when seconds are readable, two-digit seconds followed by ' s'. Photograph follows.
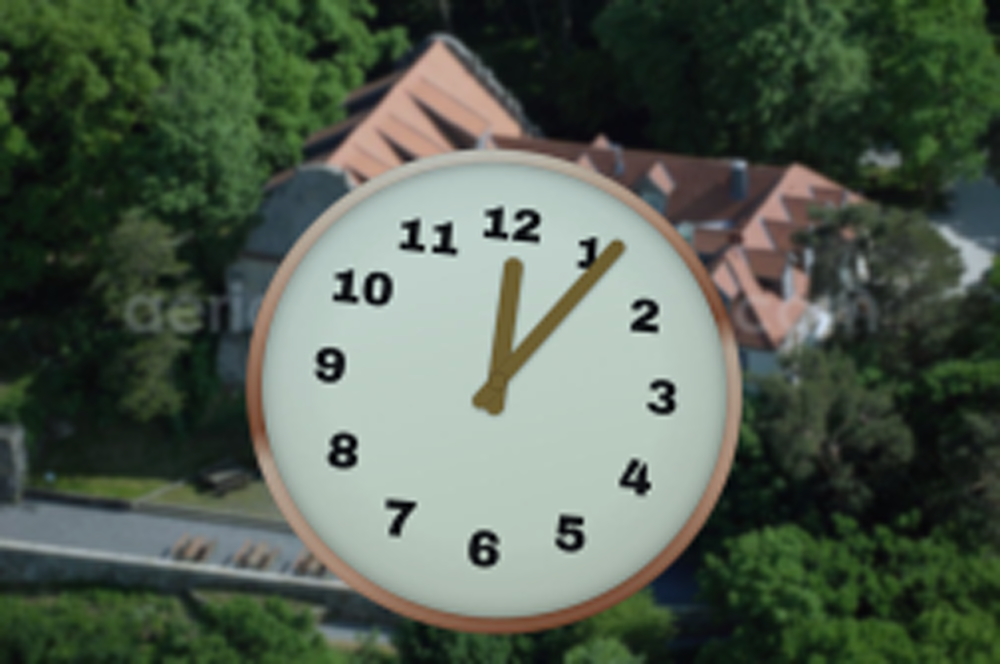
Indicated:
12 h 06 min
